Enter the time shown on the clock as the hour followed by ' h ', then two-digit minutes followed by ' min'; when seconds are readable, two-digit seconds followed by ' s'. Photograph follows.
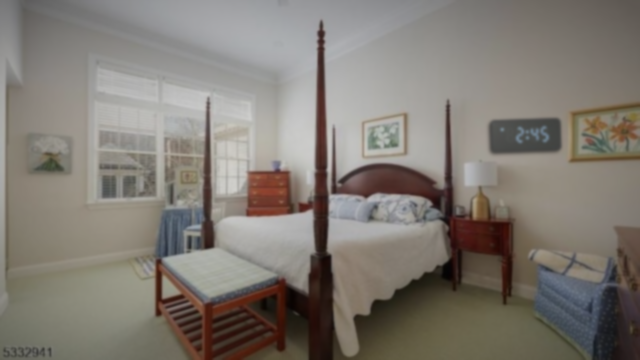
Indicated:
2 h 45 min
